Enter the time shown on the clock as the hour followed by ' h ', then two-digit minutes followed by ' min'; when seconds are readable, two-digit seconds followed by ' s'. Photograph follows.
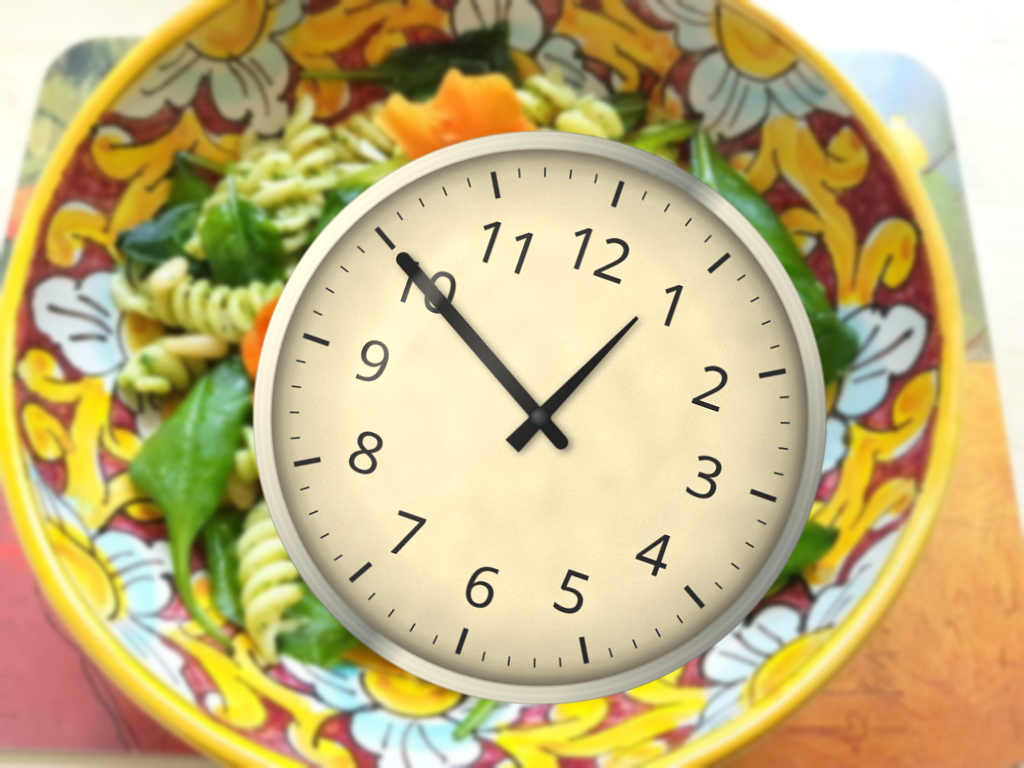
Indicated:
12 h 50 min
